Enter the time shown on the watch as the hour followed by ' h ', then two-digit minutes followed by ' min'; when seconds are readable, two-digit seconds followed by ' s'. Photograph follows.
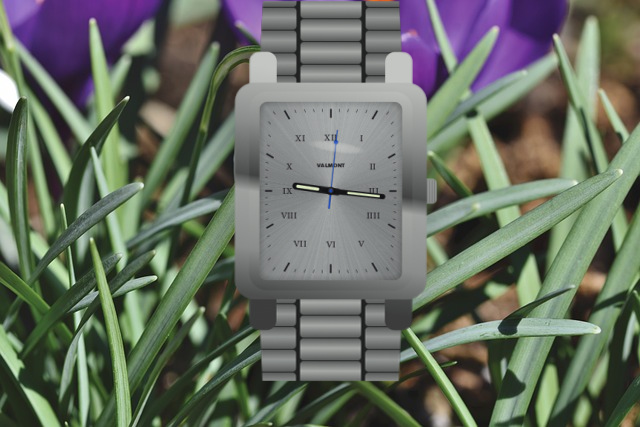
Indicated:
9 h 16 min 01 s
